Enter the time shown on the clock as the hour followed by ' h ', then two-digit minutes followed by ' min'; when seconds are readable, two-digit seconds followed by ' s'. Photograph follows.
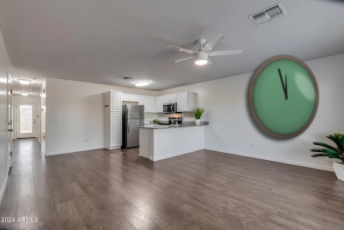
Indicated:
11 h 57 min
